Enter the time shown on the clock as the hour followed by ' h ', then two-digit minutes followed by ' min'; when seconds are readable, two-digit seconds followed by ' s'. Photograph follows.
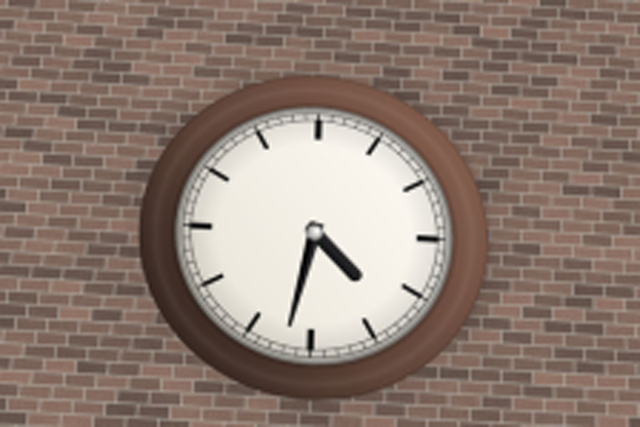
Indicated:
4 h 32 min
